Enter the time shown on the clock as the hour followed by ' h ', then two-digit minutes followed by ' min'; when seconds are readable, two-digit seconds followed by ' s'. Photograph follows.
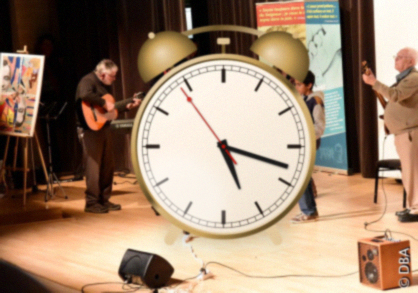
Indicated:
5 h 17 min 54 s
